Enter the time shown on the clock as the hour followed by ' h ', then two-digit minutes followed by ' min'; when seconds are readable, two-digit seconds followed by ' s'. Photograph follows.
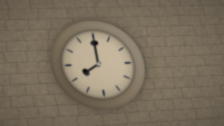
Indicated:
8 h 00 min
